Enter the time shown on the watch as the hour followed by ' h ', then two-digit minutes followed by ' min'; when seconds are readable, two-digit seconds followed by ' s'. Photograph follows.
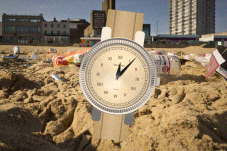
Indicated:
12 h 06 min
